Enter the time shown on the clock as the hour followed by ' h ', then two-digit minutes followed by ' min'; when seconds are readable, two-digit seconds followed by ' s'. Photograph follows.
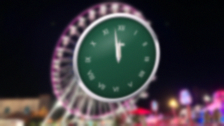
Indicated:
11 h 58 min
